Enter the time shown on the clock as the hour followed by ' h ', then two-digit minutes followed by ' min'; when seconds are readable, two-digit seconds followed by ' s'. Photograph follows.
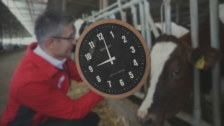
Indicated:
9 h 01 min
